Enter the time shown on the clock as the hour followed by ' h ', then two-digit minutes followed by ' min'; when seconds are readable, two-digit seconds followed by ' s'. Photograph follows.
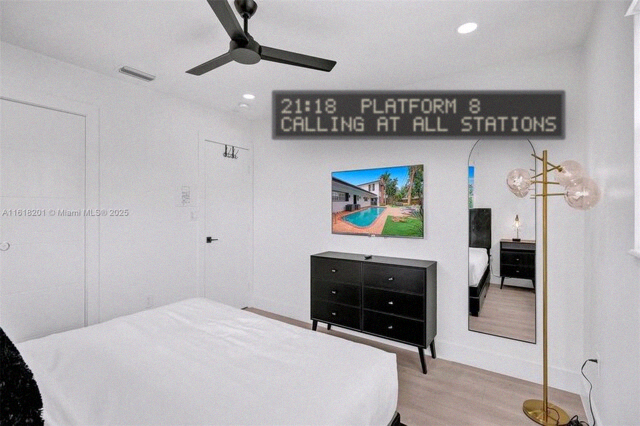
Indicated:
21 h 18 min
